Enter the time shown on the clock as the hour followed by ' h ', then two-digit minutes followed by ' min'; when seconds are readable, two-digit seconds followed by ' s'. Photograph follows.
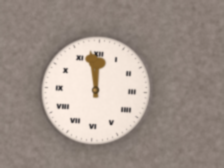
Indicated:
11 h 58 min
